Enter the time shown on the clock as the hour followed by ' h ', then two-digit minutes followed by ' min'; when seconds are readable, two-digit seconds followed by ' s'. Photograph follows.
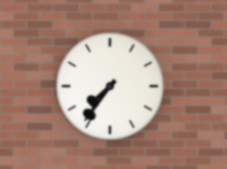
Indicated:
7 h 36 min
